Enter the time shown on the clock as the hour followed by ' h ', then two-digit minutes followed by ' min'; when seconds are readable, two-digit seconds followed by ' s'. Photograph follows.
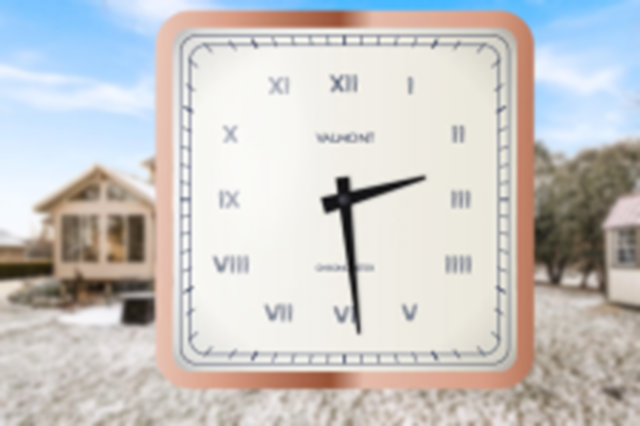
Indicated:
2 h 29 min
